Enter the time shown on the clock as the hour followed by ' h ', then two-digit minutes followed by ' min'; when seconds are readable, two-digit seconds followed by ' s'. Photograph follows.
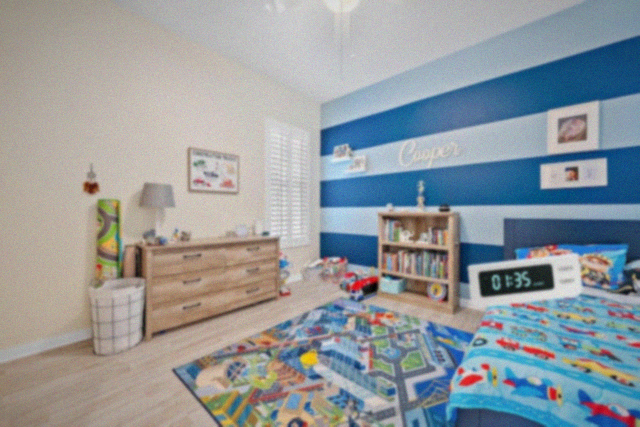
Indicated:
1 h 35 min
